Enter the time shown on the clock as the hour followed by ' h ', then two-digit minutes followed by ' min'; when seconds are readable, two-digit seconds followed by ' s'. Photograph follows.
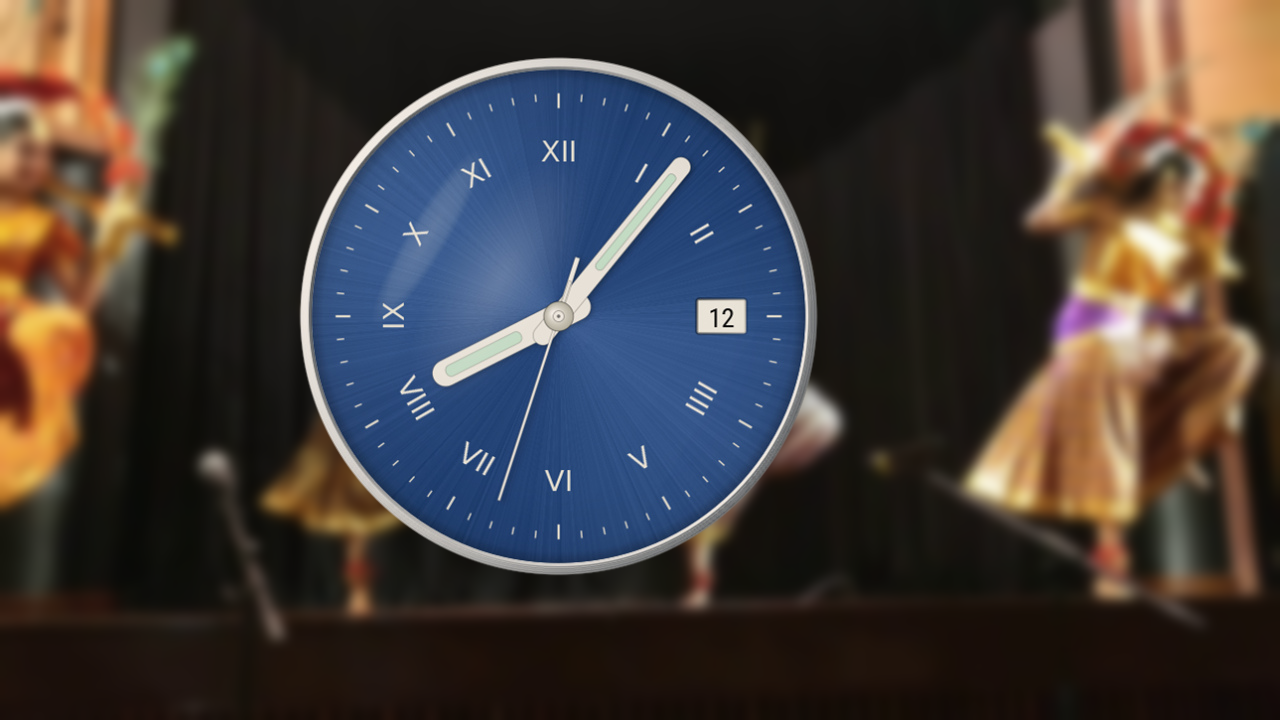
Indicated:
8 h 06 min 33 s
